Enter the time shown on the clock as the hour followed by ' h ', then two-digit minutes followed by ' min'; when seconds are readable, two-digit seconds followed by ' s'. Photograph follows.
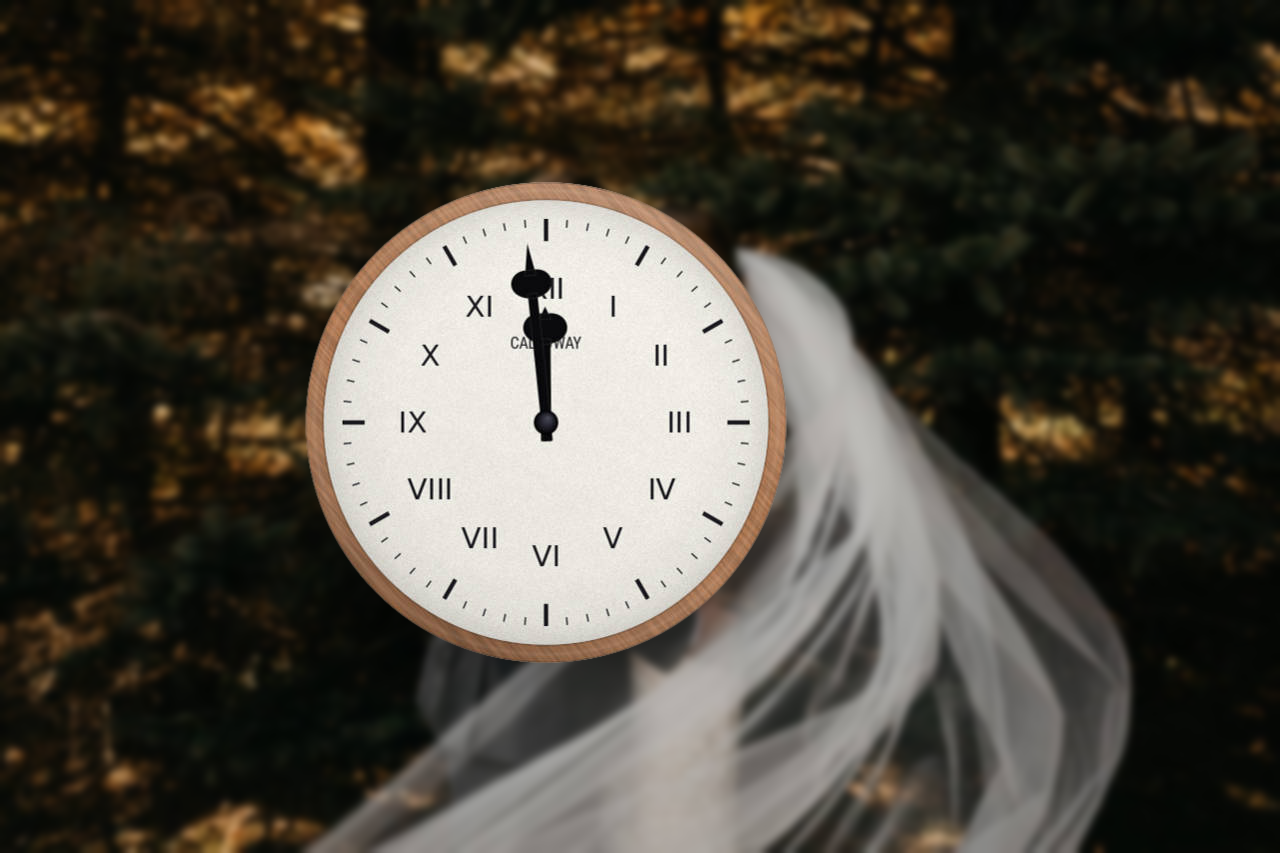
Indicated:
11 h 59 min
